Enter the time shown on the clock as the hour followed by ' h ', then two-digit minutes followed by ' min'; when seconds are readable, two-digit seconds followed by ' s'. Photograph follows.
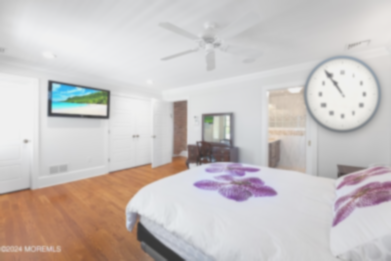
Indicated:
10 h 54 min
